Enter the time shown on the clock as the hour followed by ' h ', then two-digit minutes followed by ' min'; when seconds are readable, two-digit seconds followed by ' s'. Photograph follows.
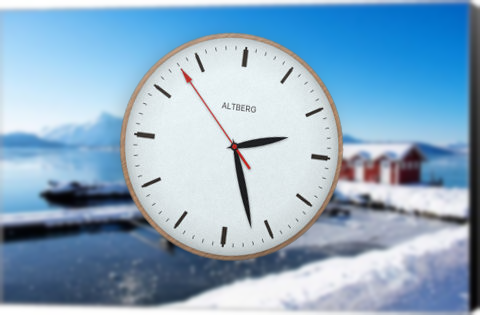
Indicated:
2 h 26 min 53 s
